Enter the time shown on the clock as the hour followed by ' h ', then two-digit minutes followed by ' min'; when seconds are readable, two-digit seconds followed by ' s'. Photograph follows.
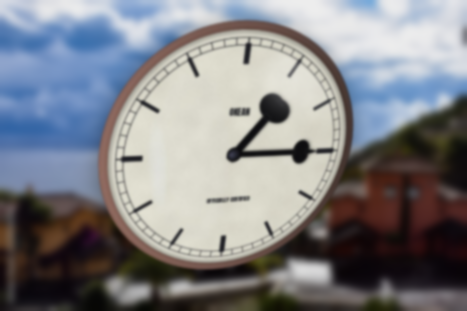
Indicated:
1 h 15 min
